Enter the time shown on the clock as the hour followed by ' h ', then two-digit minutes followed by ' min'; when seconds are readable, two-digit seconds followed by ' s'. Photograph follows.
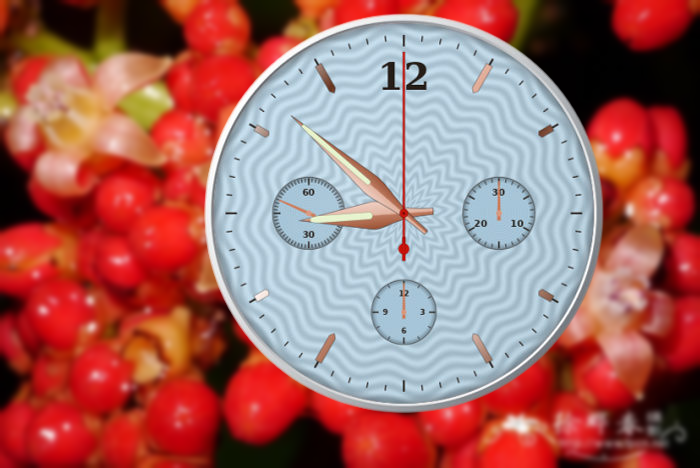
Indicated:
8 h 51 min 49 s
